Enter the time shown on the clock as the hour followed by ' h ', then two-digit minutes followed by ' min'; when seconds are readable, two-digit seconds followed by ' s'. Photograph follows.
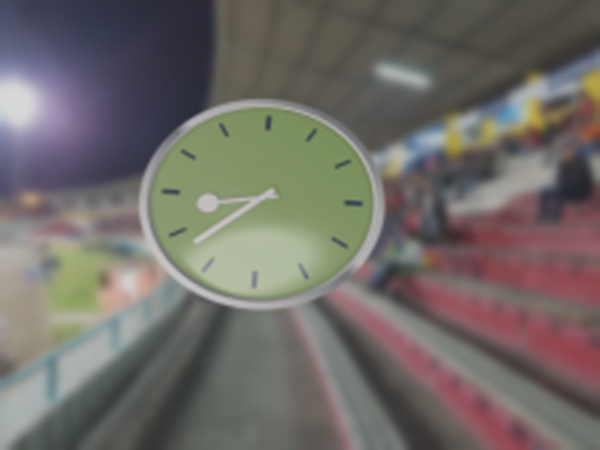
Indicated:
8 h 38 min
